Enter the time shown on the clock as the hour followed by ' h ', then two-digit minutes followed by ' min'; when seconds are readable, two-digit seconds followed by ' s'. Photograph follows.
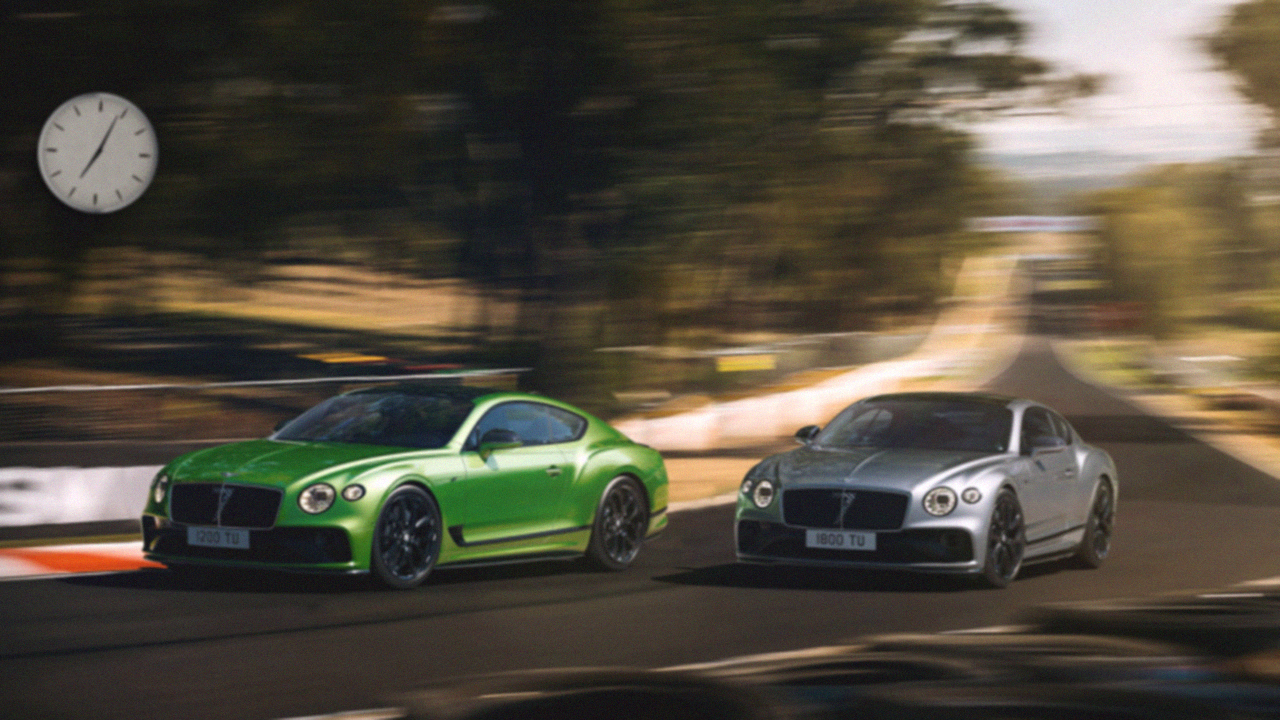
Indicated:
7 h 04 min
